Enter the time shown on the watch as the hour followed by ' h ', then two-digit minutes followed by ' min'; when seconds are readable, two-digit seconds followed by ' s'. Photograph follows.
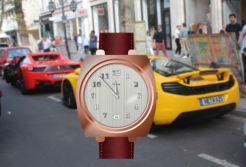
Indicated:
11 h 53 min
